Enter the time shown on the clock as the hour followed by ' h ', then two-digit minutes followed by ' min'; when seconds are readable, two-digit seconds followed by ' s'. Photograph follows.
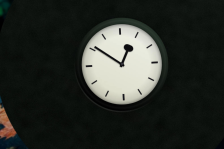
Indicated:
12 h 51 min
